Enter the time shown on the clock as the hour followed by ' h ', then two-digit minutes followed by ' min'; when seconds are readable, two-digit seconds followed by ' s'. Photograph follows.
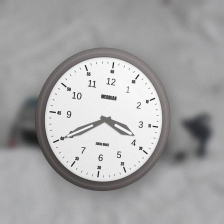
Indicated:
3 h 40 min
